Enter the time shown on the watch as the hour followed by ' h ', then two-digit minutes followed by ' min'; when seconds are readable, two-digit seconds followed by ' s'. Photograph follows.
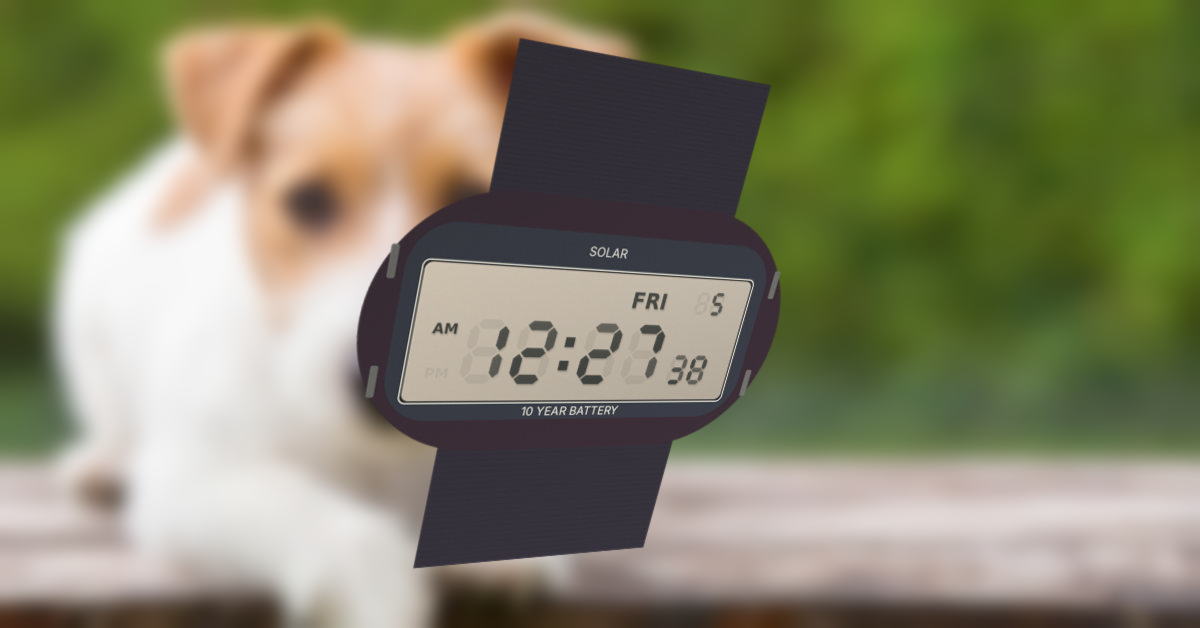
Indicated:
12 h 27 min 38 s
